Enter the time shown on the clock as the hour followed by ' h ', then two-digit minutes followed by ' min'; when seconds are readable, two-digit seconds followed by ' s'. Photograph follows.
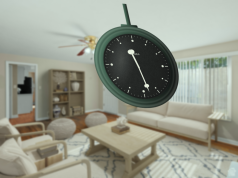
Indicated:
11 h 28 min
